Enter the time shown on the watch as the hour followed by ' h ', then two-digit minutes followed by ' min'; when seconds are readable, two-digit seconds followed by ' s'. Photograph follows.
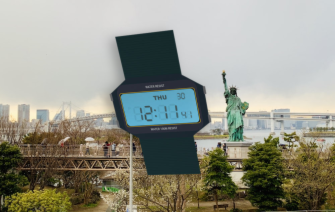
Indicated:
12 h 11 min
